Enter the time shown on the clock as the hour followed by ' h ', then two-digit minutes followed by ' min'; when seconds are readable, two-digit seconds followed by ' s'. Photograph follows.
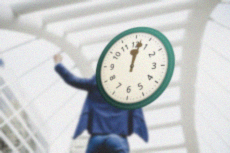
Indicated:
12 h 02 min
